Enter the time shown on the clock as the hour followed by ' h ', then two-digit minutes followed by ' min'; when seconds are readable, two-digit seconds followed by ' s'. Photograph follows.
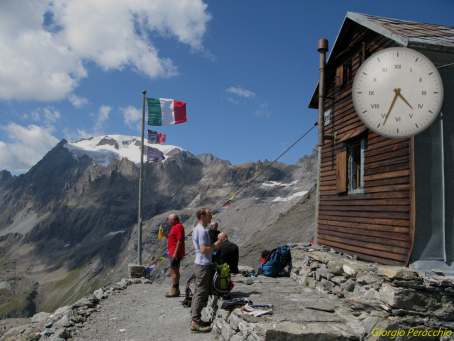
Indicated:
4 h 34 min
